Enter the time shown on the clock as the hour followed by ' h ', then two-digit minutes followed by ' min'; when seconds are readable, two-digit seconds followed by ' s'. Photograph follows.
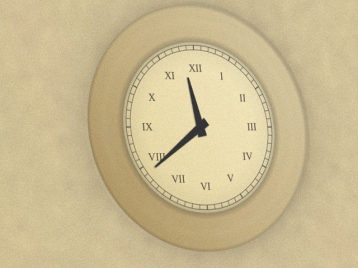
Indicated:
11 h 39 min
